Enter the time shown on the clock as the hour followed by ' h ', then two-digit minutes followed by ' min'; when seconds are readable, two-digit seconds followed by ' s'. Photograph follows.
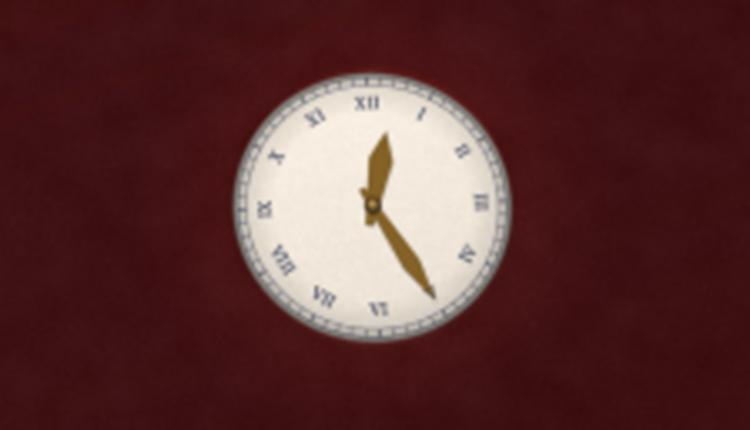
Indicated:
12 h 25 min
